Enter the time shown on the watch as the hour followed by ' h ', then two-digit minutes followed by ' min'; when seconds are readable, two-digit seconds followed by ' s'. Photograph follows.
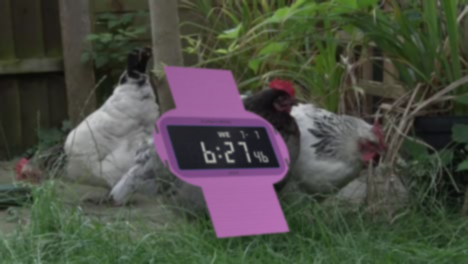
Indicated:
6 h 27 min 46 s
